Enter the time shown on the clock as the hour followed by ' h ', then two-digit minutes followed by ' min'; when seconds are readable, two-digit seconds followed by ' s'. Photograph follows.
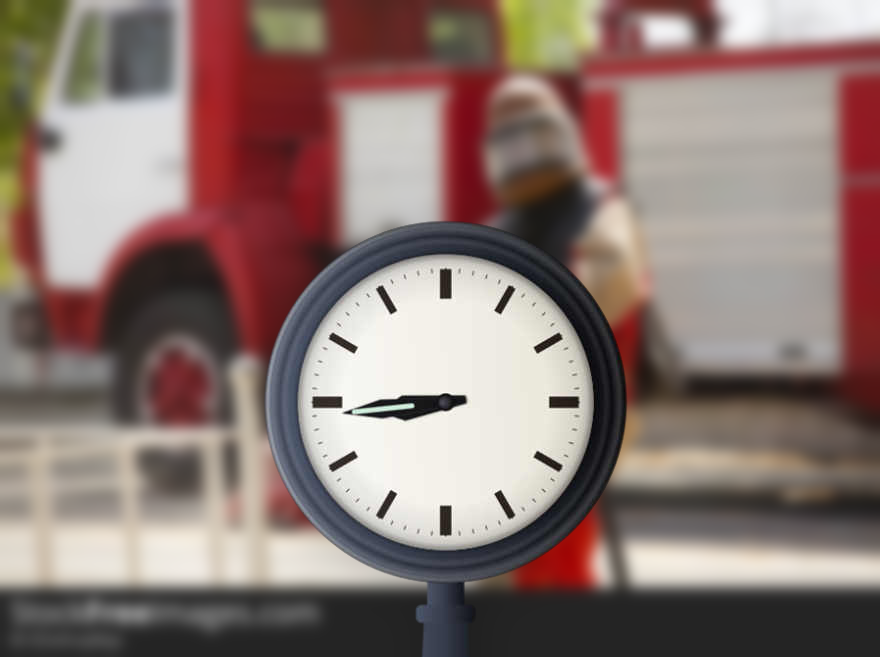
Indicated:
8 h 44 min
